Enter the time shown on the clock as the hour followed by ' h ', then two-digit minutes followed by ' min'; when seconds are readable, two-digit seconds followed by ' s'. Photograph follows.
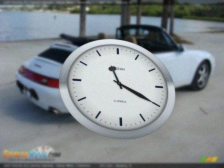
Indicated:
11 h 20 min
